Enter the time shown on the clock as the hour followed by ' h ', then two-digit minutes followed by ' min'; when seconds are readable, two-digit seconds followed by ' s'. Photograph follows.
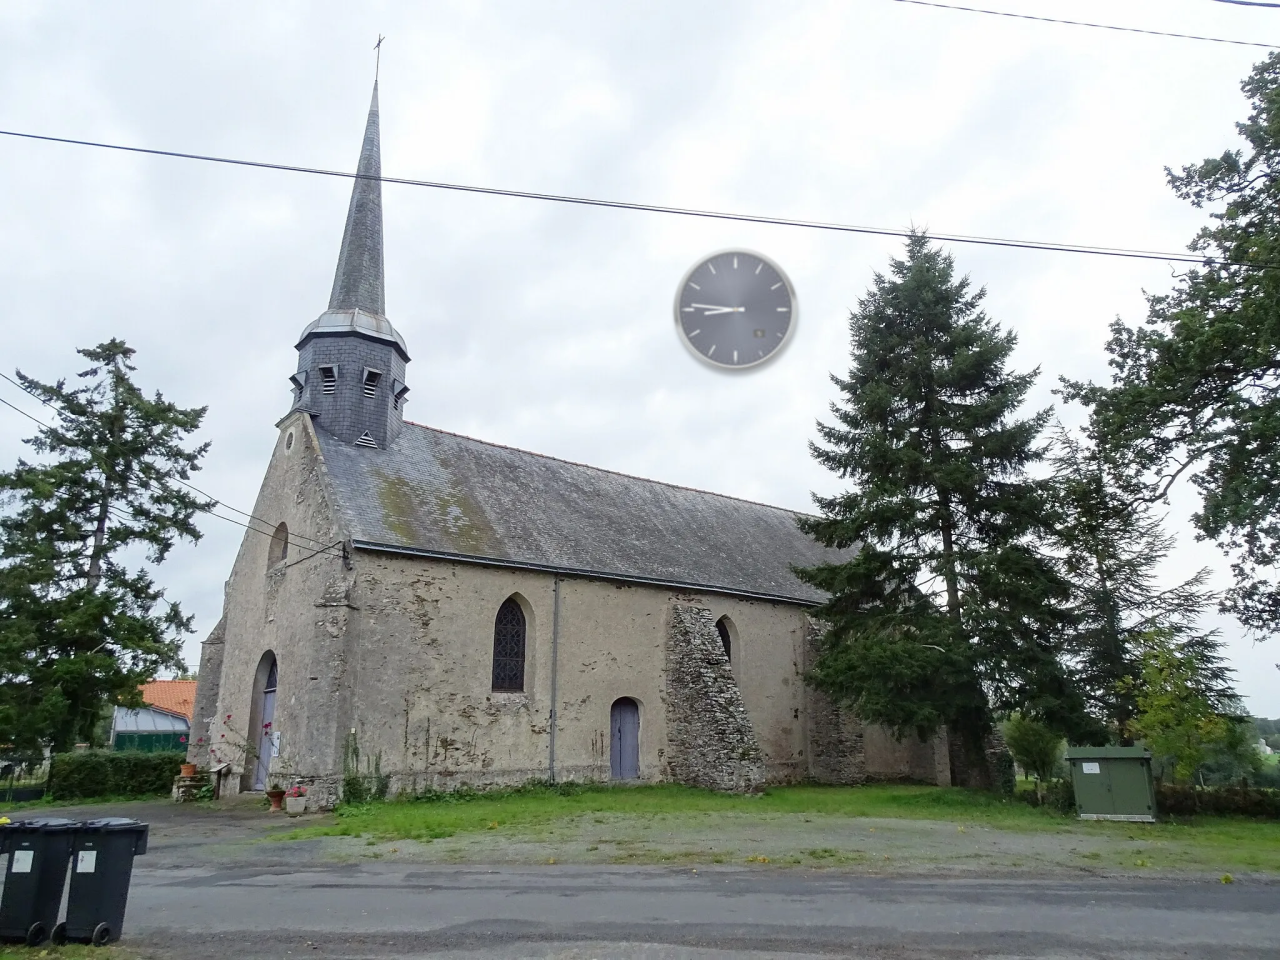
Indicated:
8 h 46 min
